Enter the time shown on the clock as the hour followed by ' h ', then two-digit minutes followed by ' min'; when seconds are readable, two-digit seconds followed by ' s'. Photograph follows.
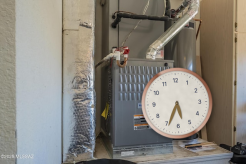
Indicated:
5 h 34 min
